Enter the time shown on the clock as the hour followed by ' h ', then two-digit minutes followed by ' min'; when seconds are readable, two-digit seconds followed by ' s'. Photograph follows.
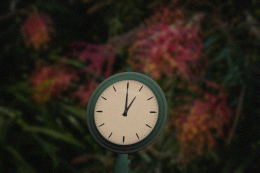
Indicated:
1 h 00 min
